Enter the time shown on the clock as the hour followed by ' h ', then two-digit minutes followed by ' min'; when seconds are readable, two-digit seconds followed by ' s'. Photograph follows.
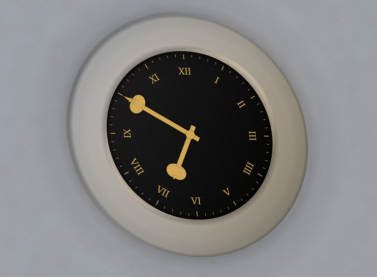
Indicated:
6 h 50 min
